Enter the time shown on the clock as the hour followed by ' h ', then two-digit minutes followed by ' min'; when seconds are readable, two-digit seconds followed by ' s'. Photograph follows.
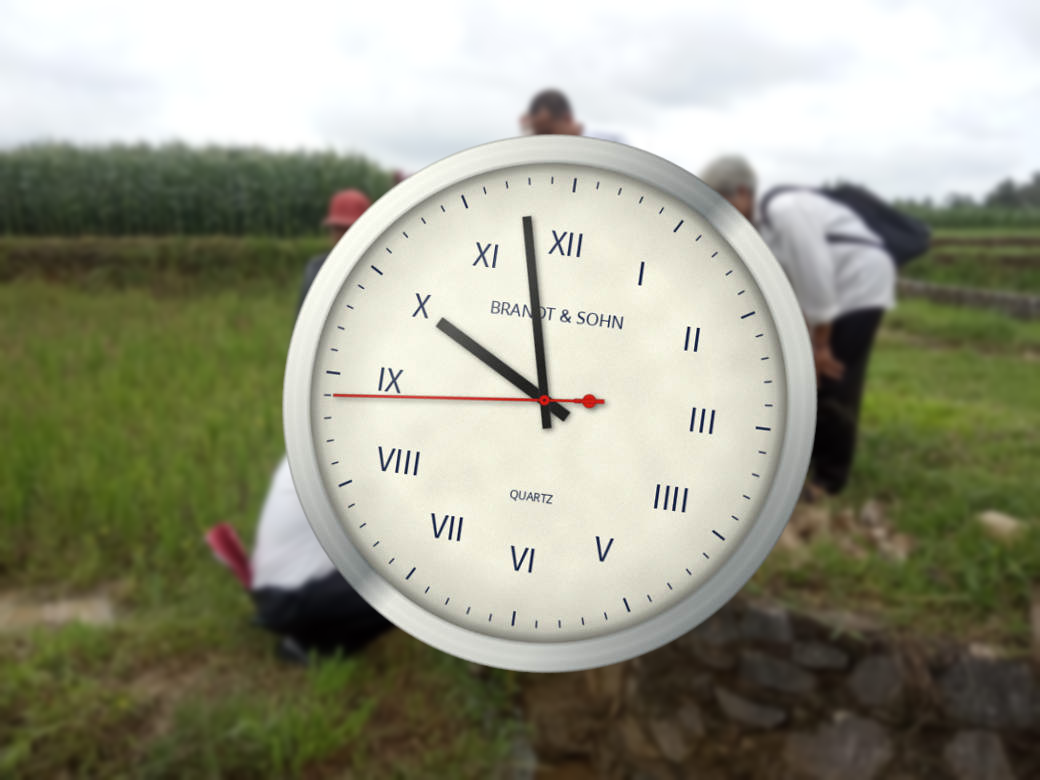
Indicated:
9 h 57 min 44 s
